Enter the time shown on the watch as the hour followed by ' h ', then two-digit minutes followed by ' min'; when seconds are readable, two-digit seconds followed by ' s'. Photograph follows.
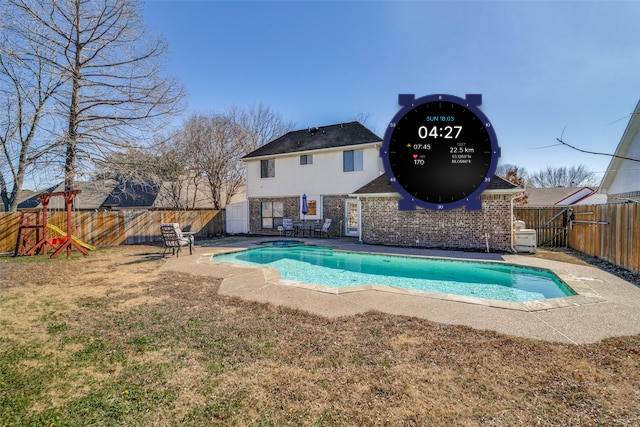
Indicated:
4 h 27 min
